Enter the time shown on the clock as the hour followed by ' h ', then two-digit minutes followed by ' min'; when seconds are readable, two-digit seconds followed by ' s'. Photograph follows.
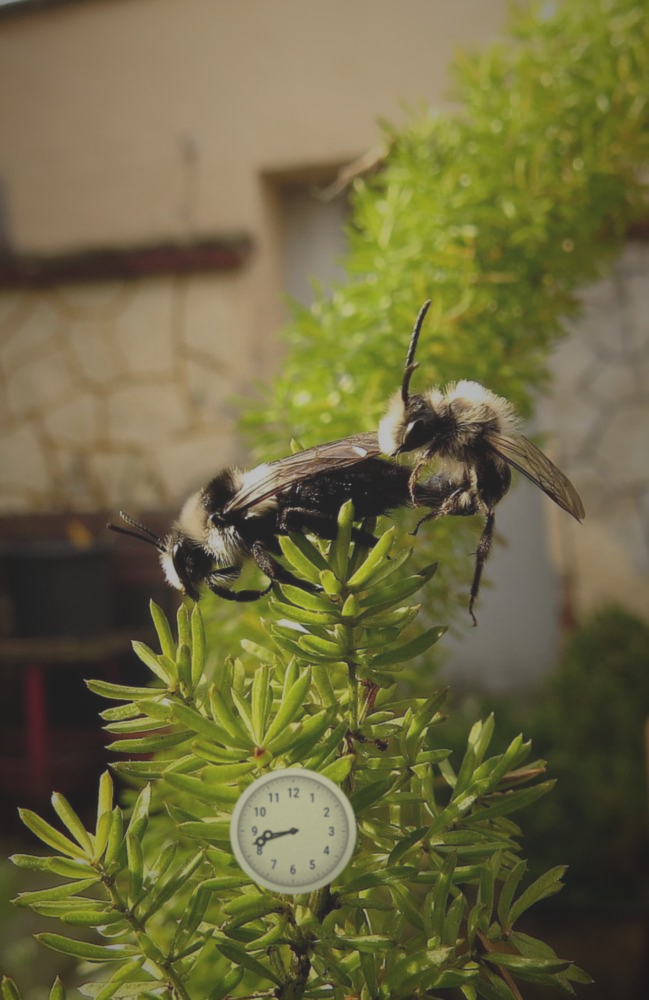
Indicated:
8 h 42 min
